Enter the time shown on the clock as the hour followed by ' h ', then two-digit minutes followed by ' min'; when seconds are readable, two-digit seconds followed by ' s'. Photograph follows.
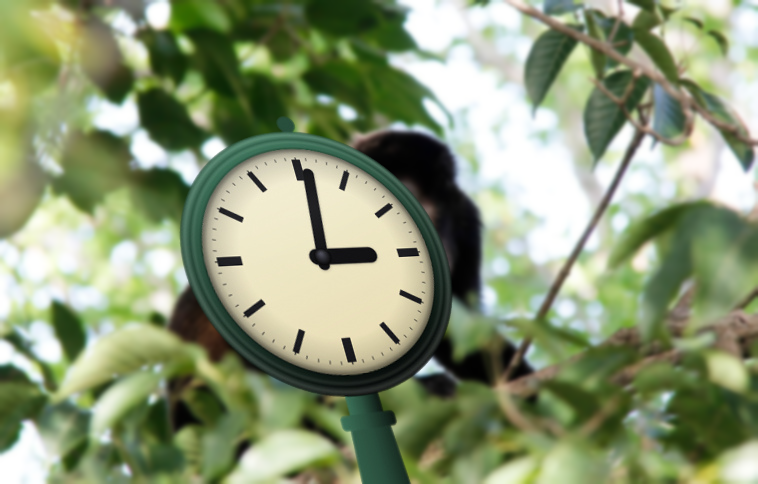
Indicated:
3 h 01 min
